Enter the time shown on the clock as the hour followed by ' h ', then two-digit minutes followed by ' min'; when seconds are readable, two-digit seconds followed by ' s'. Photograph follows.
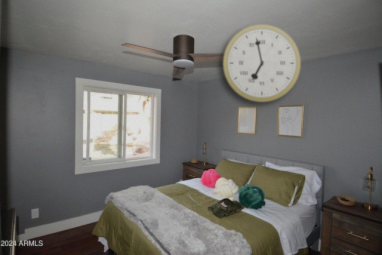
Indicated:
6 h 58 min
